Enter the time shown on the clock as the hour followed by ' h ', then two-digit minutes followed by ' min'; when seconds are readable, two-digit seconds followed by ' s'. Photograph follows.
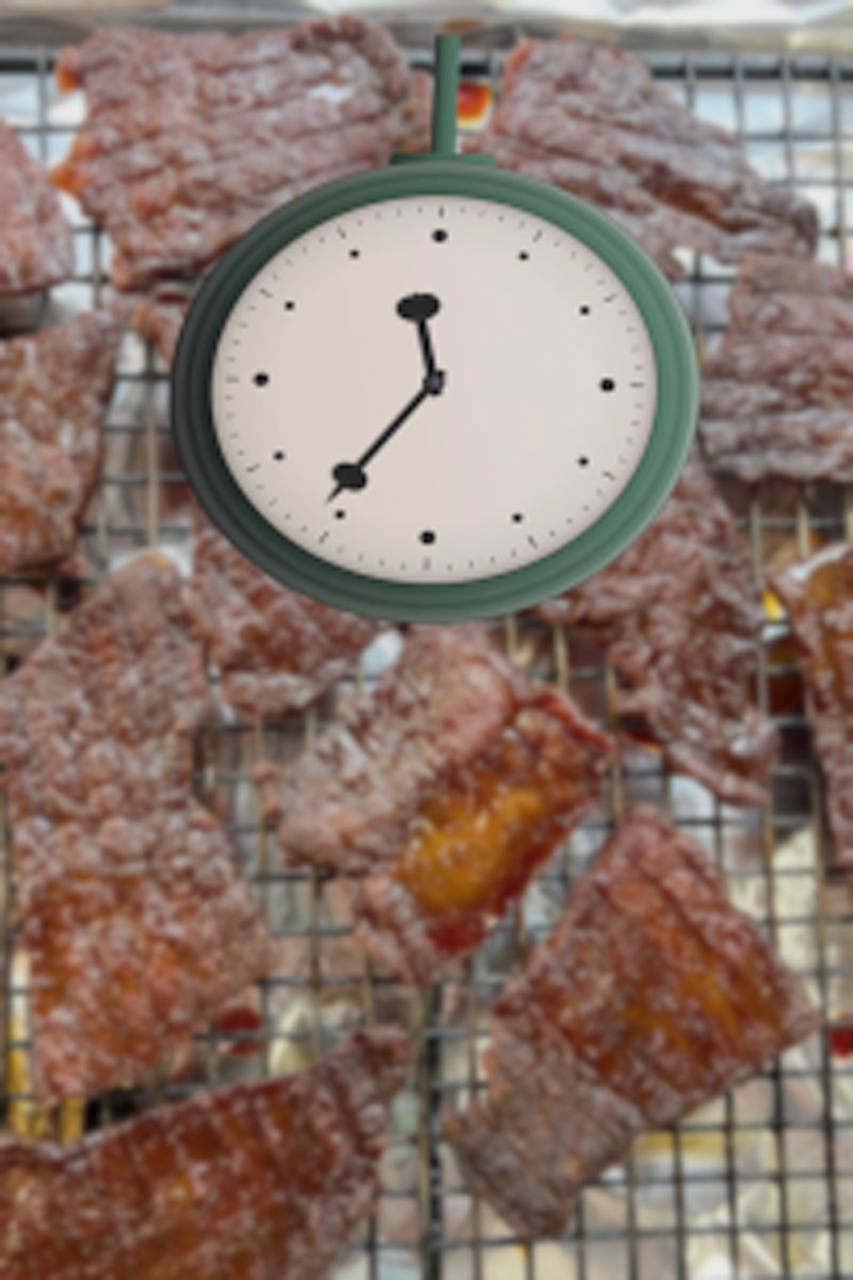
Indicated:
11 h 36 min
